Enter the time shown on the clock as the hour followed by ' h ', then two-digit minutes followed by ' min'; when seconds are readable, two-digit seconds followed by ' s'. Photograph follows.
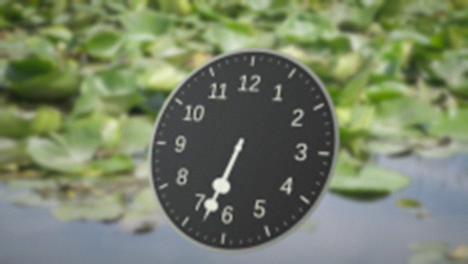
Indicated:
6 h 33 min
